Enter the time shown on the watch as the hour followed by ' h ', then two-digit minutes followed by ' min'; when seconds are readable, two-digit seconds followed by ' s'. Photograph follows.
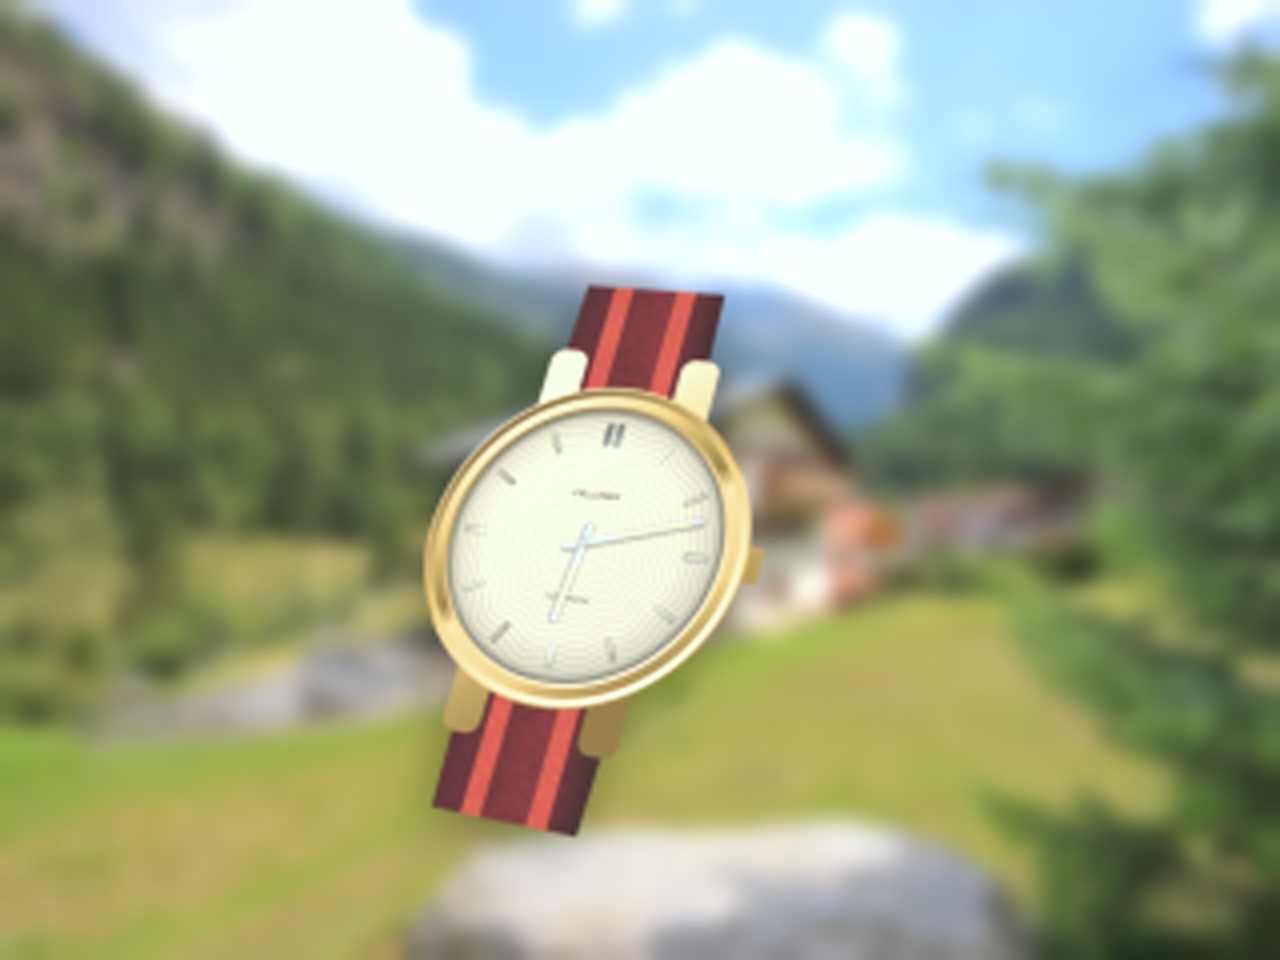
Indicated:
6 h 12 min
